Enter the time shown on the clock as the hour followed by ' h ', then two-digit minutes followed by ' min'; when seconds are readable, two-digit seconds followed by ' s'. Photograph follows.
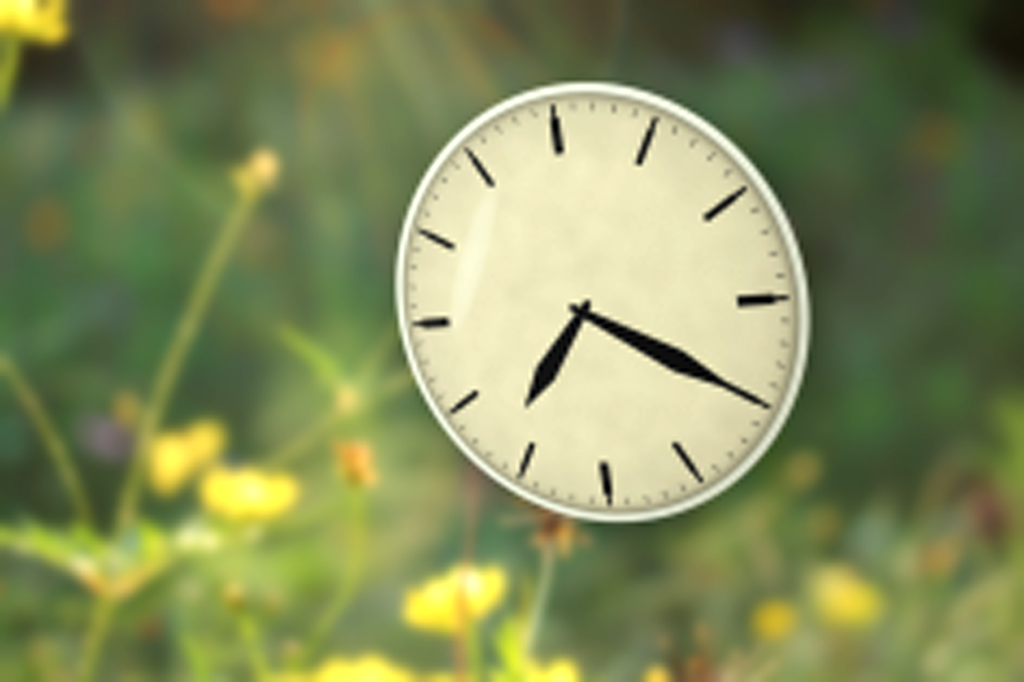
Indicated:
7 h 20 min
